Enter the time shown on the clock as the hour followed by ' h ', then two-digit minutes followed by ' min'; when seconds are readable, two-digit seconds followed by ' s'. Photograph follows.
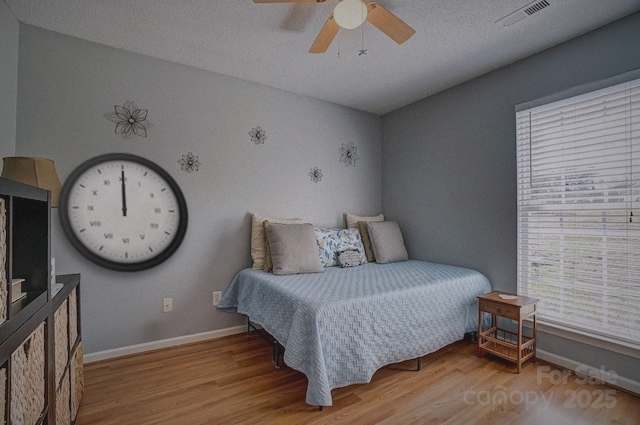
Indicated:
12 h 00 min
